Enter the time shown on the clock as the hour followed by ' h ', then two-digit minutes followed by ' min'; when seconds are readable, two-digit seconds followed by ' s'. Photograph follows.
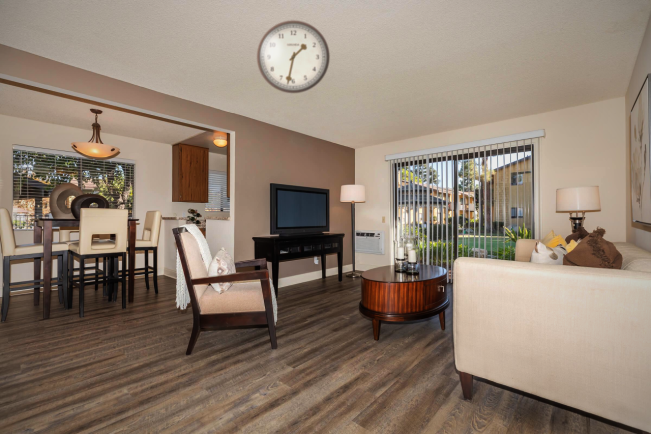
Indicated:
1 h 32 min
